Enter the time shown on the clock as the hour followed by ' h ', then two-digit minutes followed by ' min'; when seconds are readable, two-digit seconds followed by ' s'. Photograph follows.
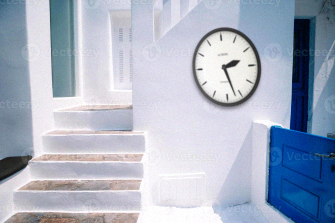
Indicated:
2 h 27 min
